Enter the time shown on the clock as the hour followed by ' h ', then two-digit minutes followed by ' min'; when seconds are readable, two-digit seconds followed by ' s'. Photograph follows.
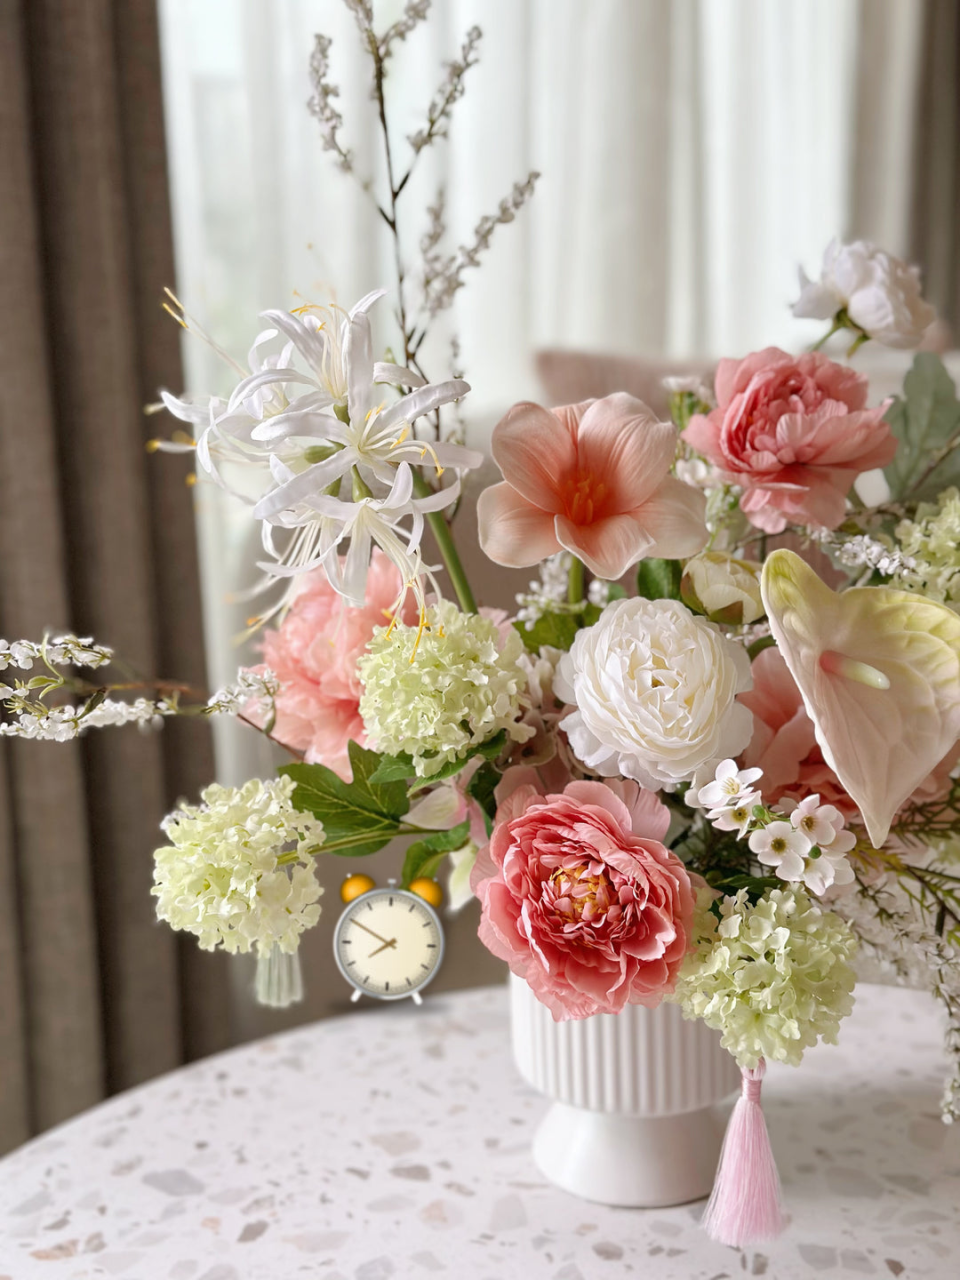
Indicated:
7 h 50 min
